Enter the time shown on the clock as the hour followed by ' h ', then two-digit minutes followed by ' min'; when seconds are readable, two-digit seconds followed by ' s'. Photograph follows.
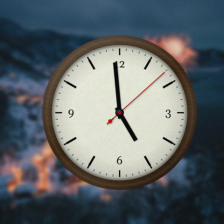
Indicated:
4 h 59 min 08 s
